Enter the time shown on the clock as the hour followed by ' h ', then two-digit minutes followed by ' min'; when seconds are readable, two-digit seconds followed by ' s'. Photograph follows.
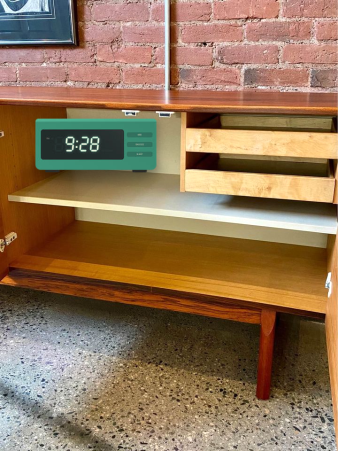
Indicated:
9 h 28 min
